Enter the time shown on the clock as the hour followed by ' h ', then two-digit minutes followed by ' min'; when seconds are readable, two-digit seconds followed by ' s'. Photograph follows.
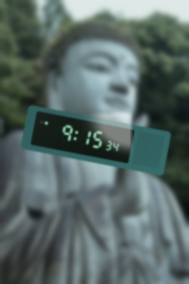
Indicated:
9 h 15 min
